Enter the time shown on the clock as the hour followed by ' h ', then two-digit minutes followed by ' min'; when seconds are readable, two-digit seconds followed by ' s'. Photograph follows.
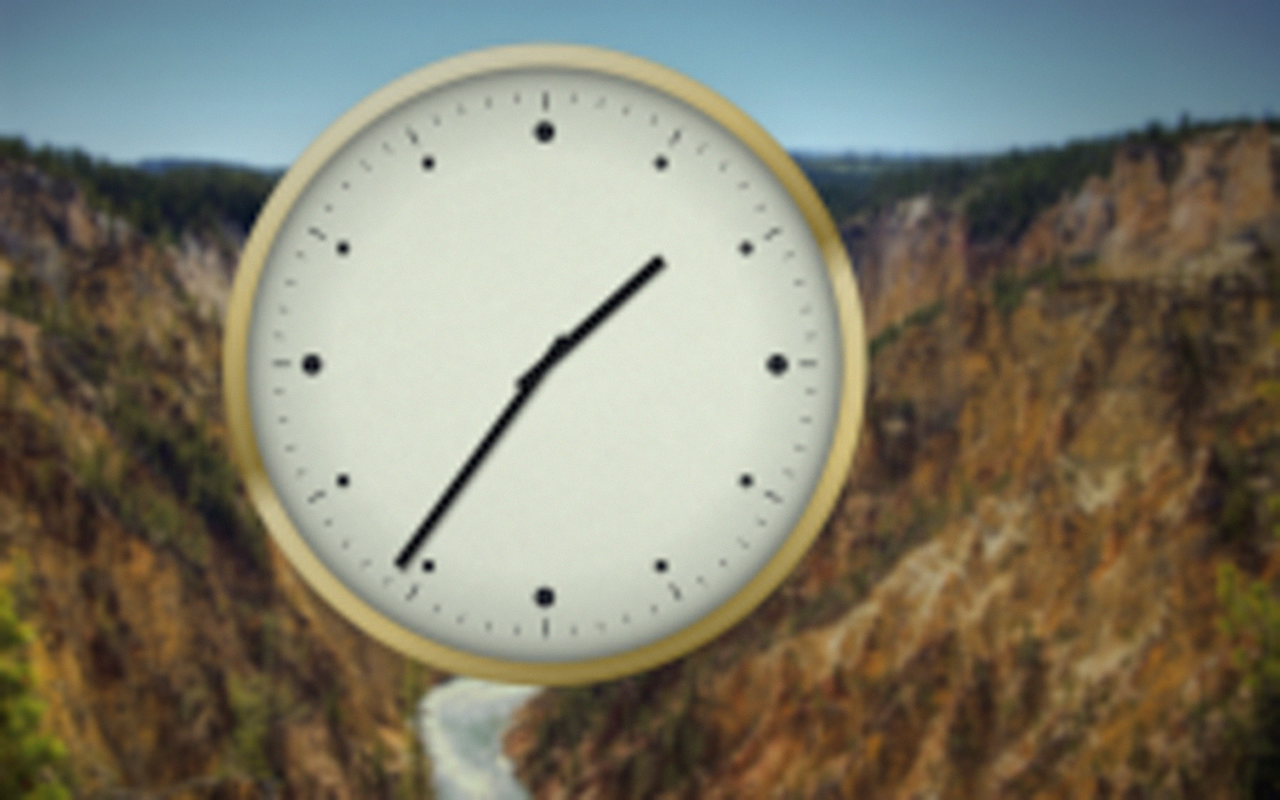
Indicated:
1 h 36 min
